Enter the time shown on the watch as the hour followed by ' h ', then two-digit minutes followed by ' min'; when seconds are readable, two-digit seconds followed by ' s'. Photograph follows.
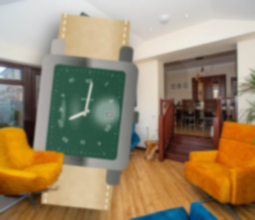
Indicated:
8 h 01 min
